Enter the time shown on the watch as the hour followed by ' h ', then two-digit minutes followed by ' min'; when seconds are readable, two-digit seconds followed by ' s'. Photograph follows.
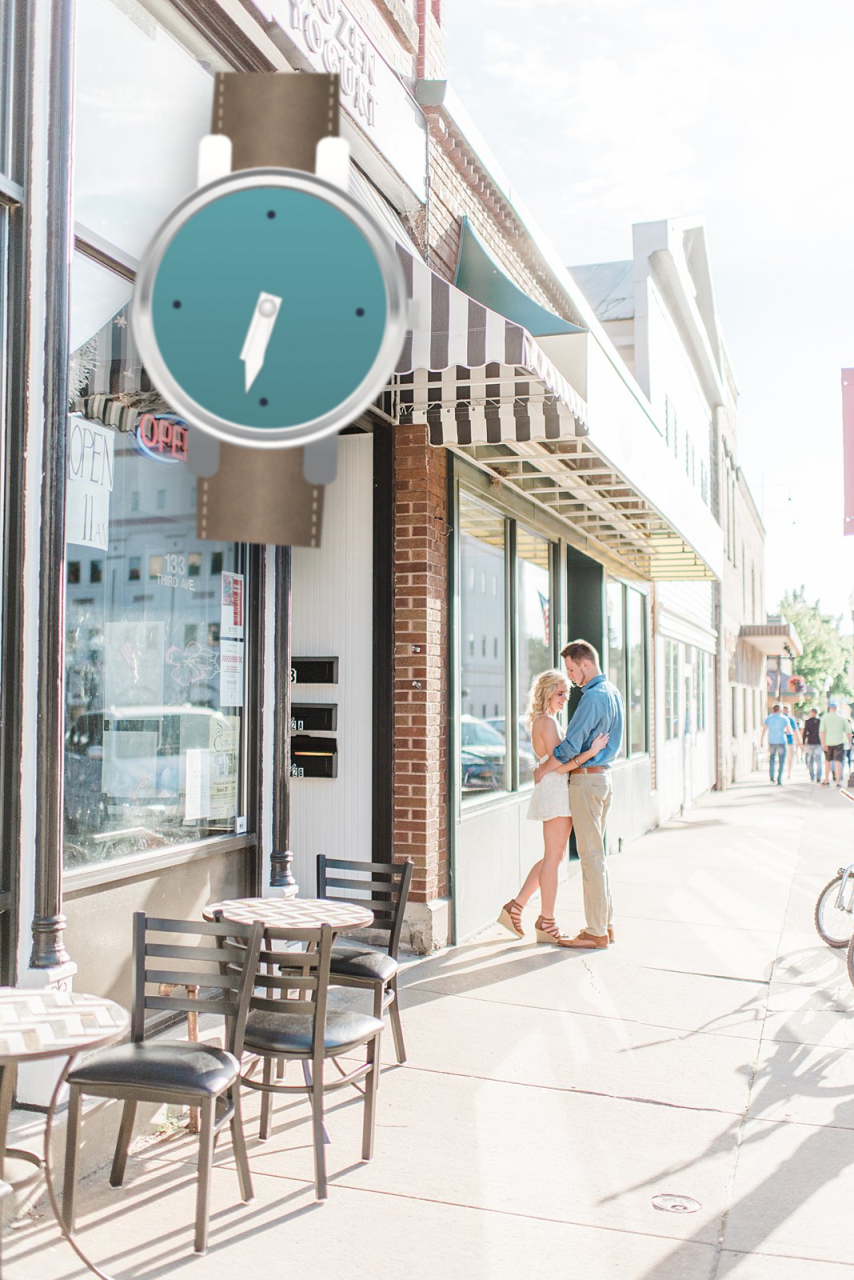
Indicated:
6 h 32 min
